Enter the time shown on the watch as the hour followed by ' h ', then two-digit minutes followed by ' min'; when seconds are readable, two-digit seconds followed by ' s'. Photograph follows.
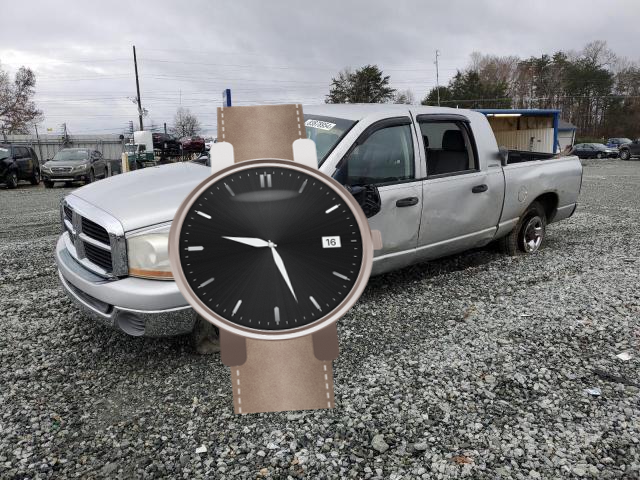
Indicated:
9 h 27 min
